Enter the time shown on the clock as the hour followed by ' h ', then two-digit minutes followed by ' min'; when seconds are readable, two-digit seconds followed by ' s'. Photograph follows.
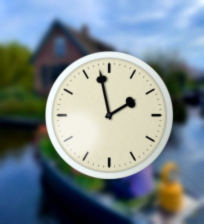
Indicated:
1 h 58 min
